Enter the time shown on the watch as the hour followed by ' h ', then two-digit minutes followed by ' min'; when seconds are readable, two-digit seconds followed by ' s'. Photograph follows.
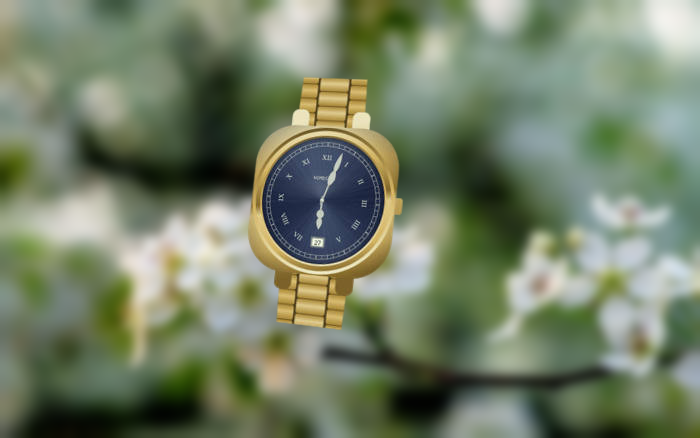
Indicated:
6 h 03 min
